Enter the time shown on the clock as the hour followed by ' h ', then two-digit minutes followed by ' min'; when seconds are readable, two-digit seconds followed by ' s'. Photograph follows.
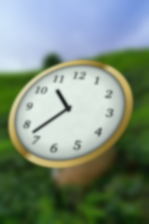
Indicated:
10 h 37 min
